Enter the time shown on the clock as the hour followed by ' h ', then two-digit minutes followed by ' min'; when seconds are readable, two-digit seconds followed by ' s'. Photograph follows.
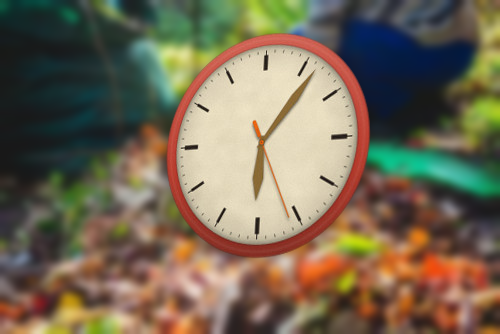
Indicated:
6 h 06 min 26 s
